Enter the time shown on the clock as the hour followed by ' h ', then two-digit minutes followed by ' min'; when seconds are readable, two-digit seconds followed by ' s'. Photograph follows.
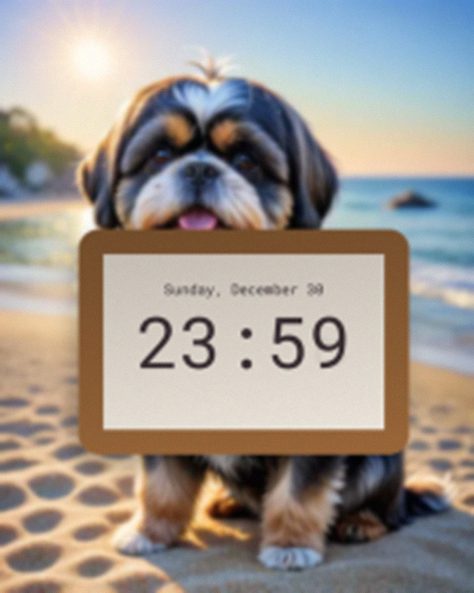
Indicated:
23 h 59 min
